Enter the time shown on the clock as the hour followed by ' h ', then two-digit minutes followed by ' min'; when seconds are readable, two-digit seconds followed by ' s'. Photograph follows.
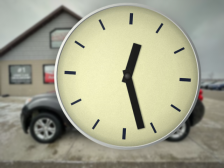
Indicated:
12 h 27 min
